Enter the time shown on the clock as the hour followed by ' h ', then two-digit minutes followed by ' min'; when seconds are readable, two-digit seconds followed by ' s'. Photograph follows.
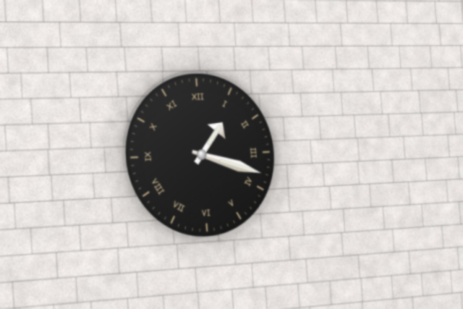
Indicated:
1 h 18 min
